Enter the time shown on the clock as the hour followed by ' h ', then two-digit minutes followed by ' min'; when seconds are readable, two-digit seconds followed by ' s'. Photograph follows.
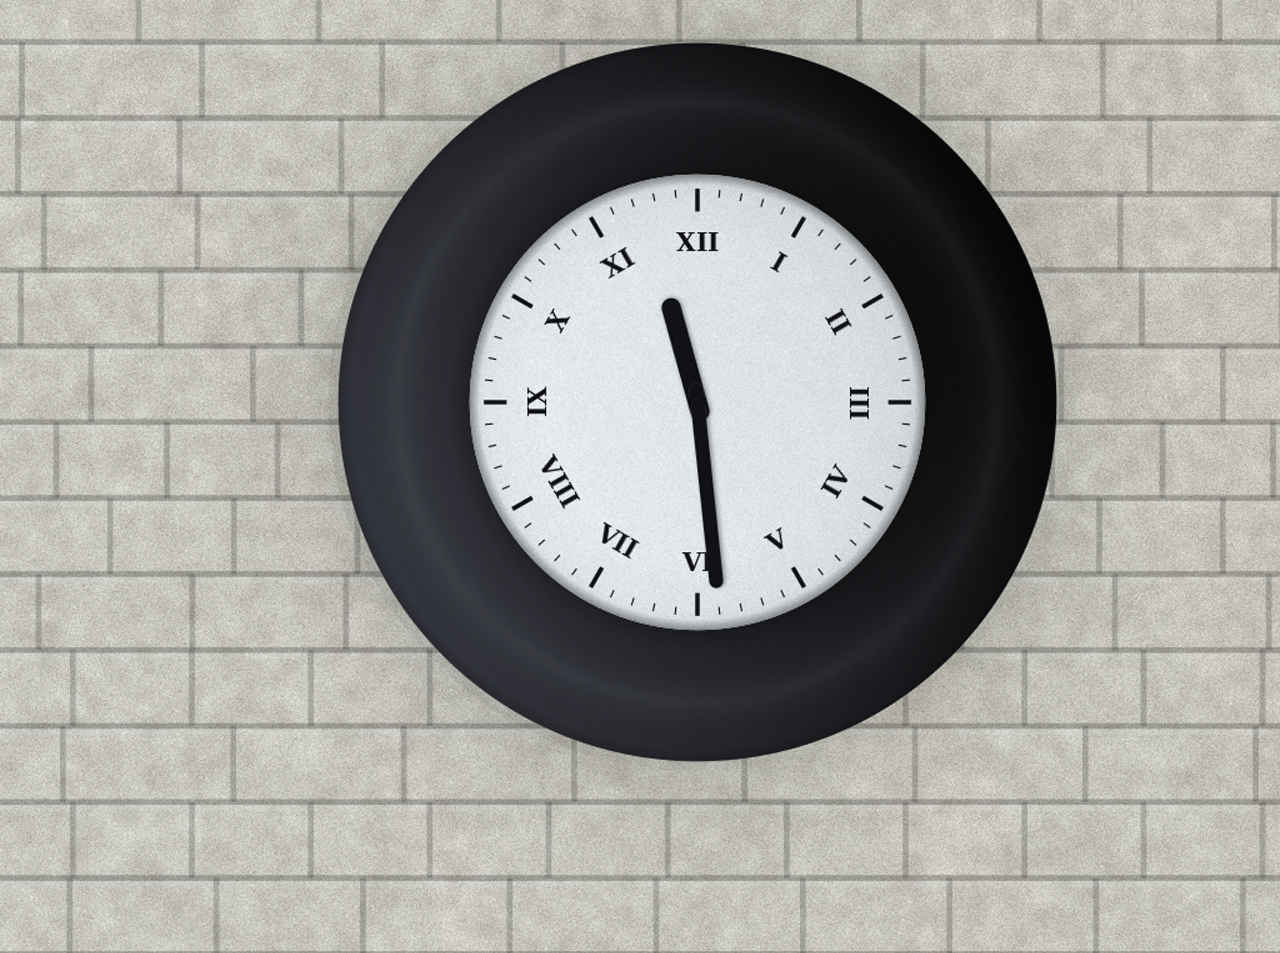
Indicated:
11 h 29 min
